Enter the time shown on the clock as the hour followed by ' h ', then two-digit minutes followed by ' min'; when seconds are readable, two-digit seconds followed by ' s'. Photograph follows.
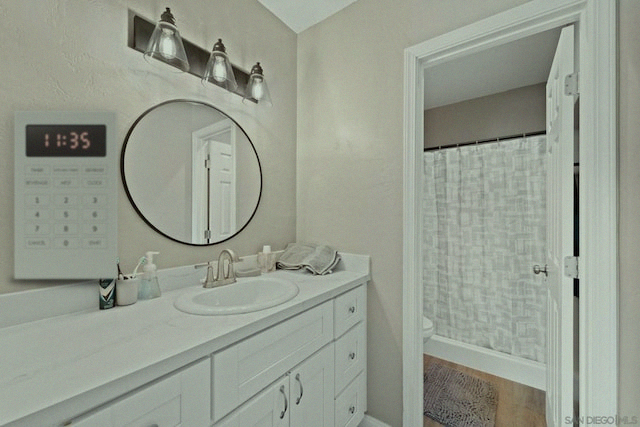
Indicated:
11 h 35 min
